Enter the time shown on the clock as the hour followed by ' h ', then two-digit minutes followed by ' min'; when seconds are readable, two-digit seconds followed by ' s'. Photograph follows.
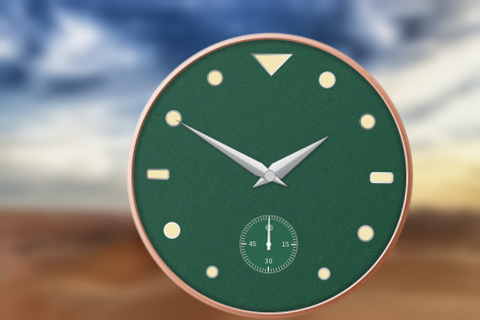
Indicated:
1 h 50 min
